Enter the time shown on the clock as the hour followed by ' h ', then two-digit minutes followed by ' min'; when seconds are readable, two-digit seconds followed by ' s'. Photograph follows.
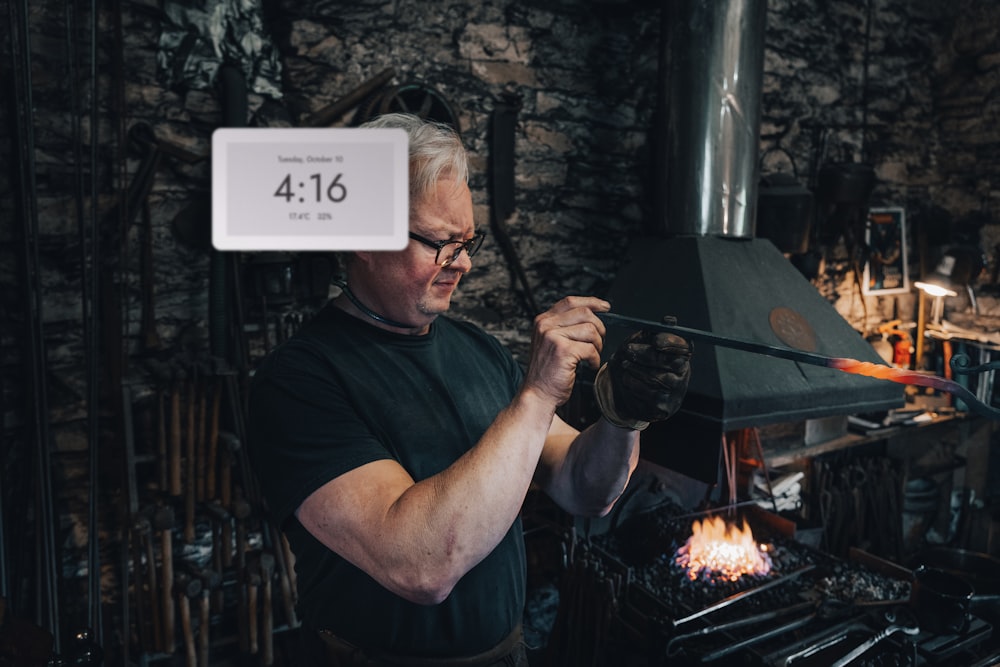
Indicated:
4 h 16 min
